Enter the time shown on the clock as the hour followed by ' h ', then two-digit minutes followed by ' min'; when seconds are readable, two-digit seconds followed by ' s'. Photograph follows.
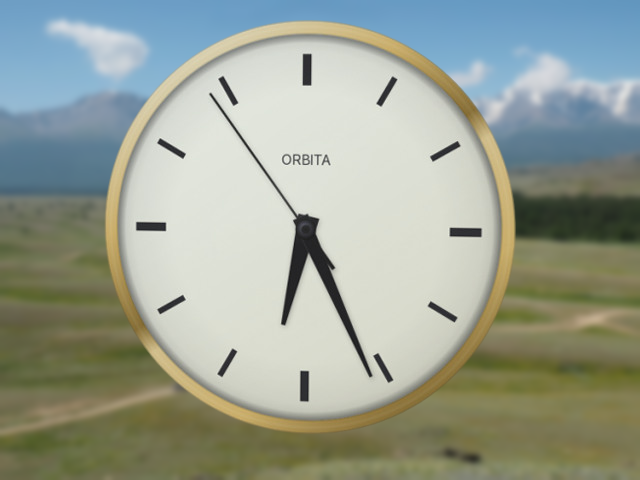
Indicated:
6 h 25 min 54 s
